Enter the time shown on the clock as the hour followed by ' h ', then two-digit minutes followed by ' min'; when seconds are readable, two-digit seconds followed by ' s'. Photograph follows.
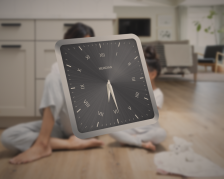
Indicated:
6 h 29 min
